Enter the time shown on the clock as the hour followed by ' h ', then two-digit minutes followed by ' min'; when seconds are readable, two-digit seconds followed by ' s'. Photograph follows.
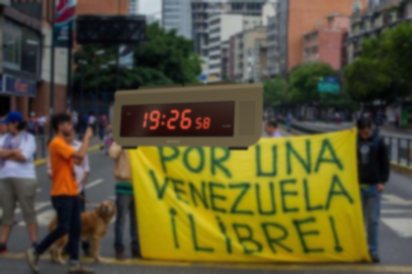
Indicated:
19 h 26 min
